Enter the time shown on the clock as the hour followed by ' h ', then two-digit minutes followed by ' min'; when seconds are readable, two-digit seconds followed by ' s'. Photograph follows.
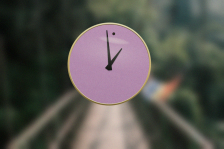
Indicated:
12 h 58 min
